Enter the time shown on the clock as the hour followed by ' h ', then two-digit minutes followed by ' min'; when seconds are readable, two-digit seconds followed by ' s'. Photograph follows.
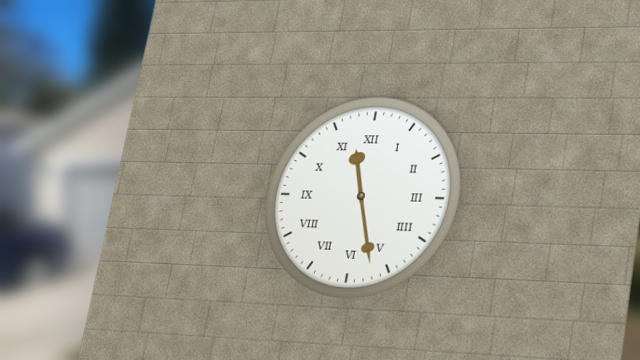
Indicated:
11 h 27 min
